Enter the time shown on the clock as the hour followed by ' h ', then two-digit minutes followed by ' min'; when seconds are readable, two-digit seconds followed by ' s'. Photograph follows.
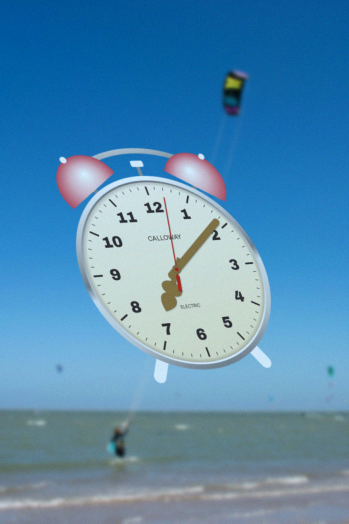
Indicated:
7 h 09 min 02 s
